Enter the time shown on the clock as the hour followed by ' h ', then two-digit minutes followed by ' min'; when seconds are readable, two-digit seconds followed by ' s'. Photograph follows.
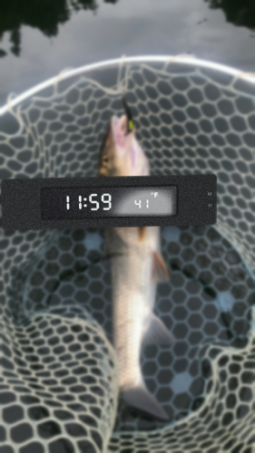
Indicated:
11 h 59 min
